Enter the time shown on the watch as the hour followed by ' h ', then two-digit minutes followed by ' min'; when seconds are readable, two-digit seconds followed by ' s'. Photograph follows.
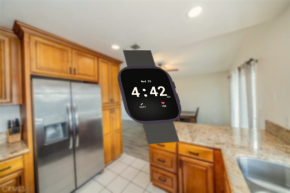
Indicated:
4 h 42 min
